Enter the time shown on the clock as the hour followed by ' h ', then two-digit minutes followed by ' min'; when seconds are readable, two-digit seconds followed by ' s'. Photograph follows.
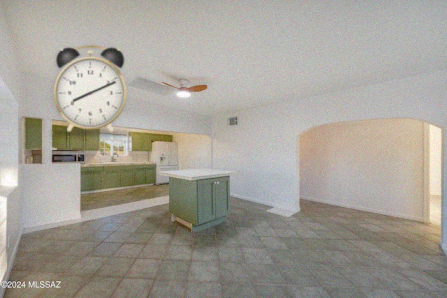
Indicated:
8 h 11 min
